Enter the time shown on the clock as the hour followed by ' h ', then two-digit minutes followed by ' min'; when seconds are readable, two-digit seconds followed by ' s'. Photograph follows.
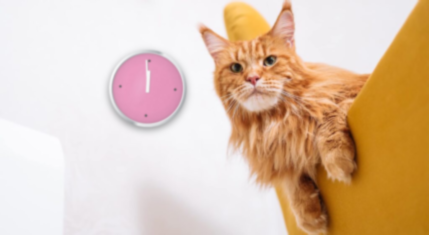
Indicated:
11 h 59 min
